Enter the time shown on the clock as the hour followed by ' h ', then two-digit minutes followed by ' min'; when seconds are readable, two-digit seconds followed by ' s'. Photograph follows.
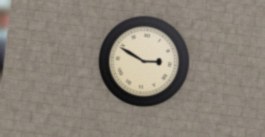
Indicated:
2 h 49 min
